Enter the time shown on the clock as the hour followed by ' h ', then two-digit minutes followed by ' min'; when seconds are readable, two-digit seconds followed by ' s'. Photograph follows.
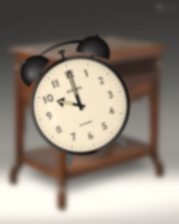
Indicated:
10 h 00 min
